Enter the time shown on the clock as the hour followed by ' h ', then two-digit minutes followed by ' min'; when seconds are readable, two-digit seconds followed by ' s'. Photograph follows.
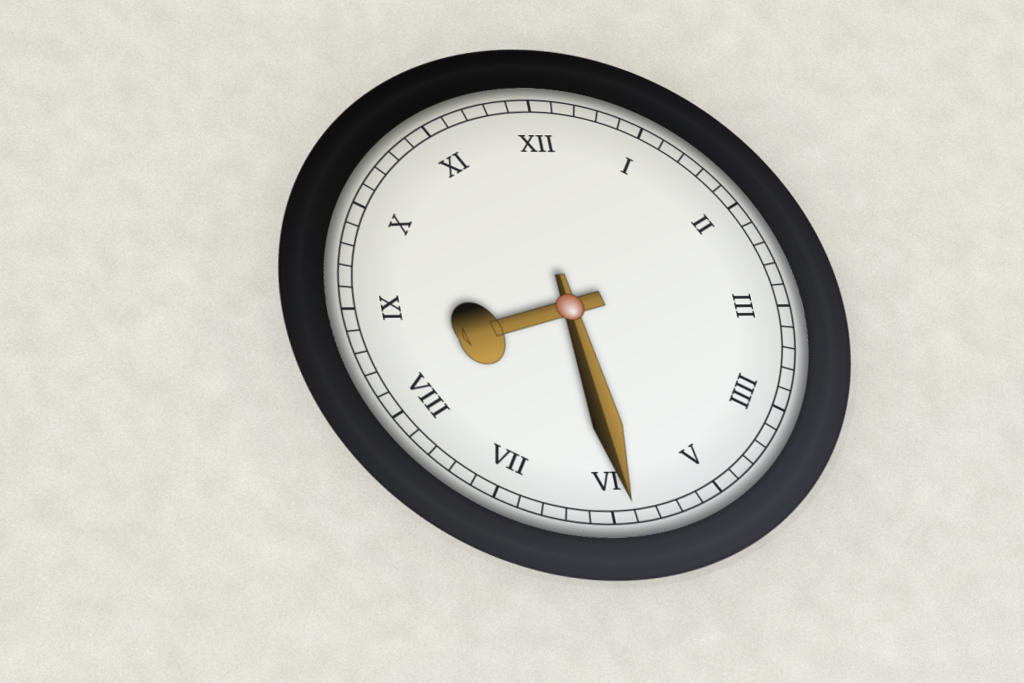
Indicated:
8 h 29 min
